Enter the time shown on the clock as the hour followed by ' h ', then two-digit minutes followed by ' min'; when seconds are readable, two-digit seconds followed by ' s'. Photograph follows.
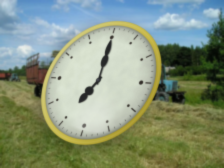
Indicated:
7 h 00 min
